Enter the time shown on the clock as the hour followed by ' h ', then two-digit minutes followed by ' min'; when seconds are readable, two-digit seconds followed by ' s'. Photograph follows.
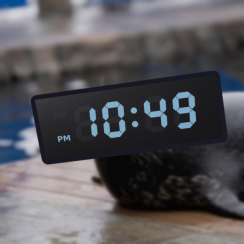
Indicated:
10 h 49 min
